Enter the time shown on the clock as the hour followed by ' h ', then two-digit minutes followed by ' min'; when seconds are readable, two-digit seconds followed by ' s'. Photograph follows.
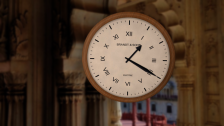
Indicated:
1 h 20 min
